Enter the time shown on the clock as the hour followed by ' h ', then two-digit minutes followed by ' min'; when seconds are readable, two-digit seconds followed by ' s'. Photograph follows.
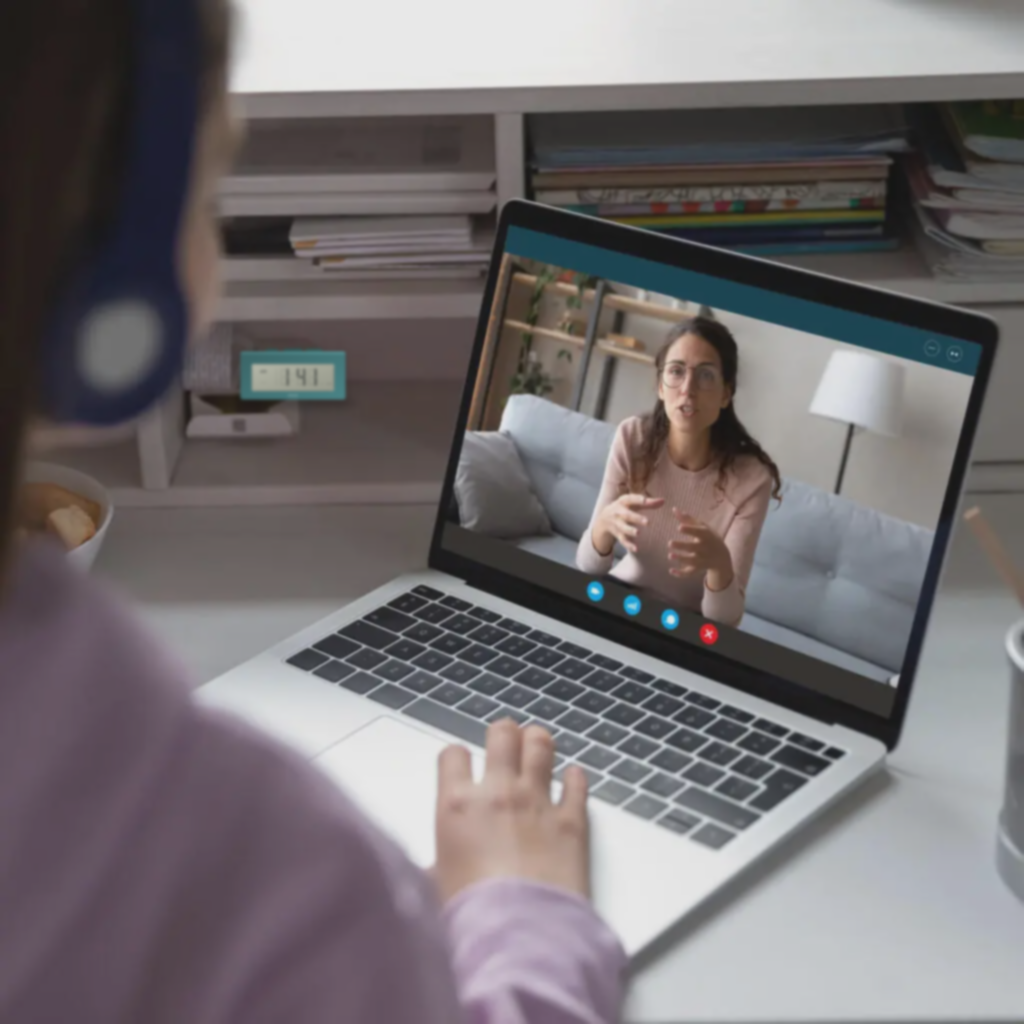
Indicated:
1 h 41 min
